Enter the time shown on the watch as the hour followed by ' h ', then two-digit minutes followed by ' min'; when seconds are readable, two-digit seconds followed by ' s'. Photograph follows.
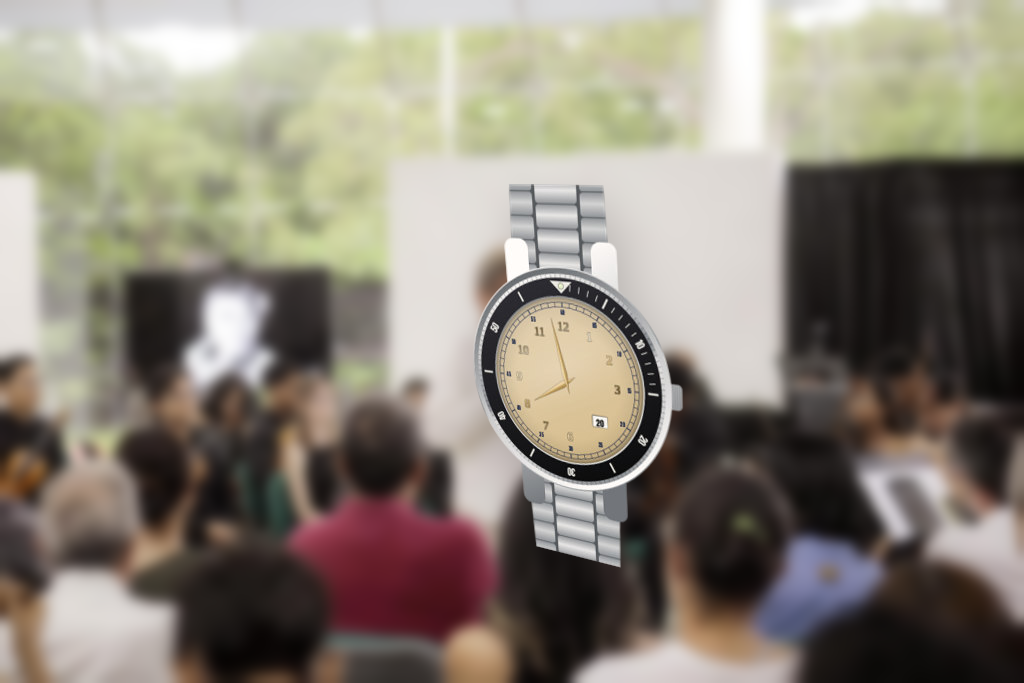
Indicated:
7 h 58 min
